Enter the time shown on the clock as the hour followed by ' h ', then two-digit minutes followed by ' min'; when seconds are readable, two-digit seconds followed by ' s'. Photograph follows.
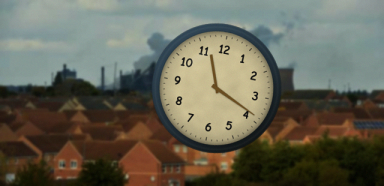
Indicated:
11 h 19 min
